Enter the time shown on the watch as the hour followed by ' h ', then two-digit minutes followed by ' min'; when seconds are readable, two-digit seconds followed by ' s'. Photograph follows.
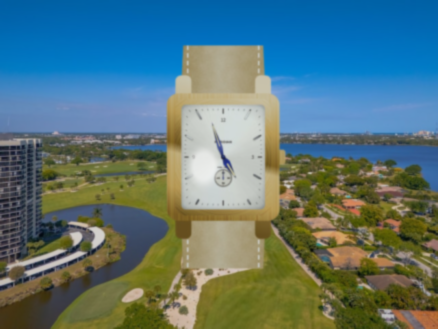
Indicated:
4 h 57 min
